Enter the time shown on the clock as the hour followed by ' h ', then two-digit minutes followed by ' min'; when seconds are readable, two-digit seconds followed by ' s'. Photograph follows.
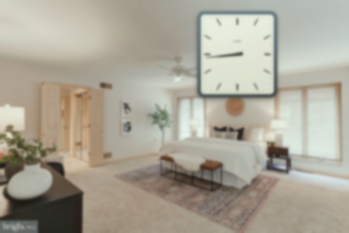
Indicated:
8 h 44 min
